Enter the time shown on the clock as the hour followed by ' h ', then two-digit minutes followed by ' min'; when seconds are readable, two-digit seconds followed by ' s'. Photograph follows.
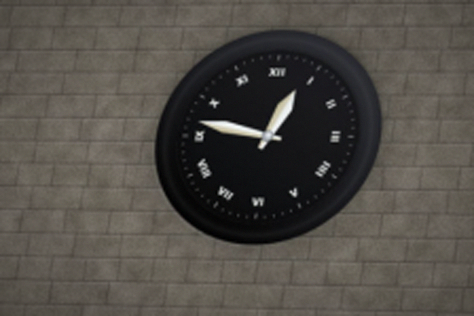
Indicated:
12 h 47 min
